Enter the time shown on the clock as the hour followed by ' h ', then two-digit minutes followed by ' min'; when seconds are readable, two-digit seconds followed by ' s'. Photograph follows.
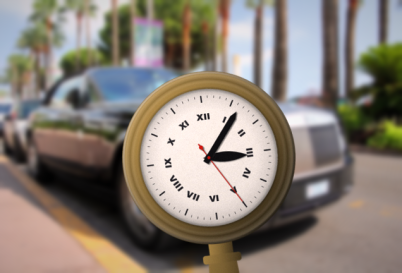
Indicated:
3 h 06 min 25 s
